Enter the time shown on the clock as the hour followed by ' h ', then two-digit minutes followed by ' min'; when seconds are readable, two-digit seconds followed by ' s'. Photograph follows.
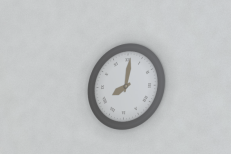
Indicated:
8 h 01 min
